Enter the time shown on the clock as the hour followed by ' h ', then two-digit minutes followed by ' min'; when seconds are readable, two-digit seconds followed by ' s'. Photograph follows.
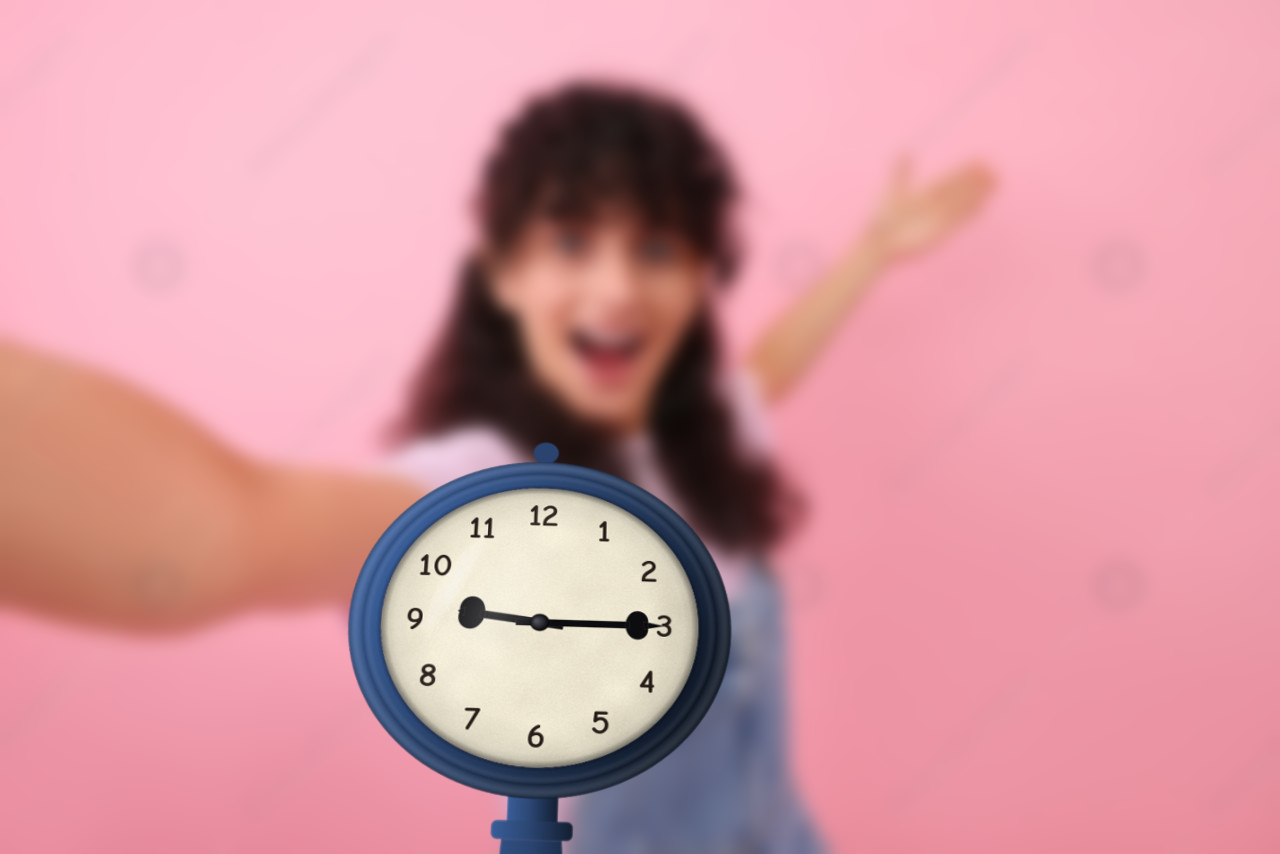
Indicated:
9 h 15 min
